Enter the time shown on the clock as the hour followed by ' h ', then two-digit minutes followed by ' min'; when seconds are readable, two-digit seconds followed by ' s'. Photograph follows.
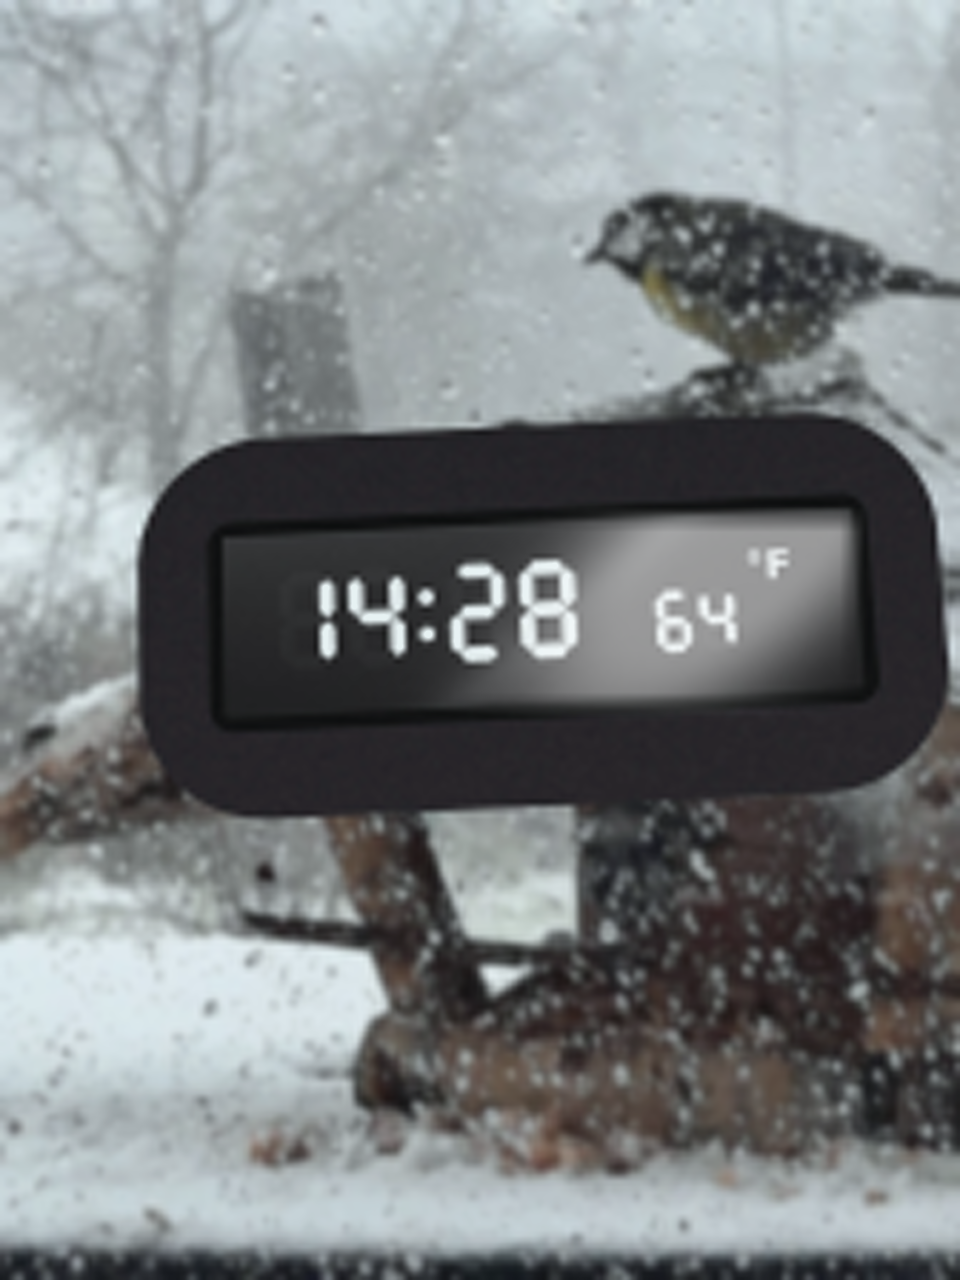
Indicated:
14 h 28 min
